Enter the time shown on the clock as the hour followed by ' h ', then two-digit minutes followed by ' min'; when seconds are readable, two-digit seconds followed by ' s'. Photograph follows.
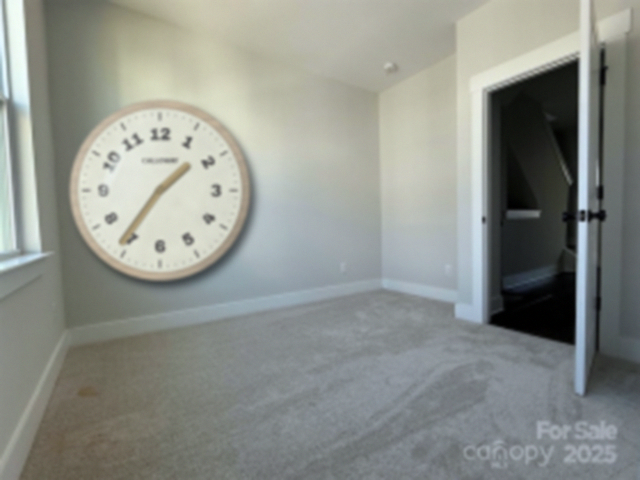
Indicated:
1 h 36 min
